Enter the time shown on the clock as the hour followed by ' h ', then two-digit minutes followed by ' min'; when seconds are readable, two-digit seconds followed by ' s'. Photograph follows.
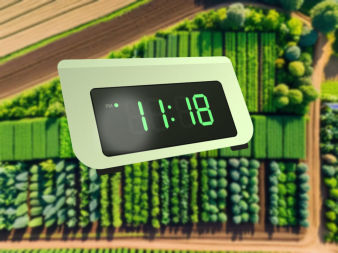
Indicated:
11 h 18 min
